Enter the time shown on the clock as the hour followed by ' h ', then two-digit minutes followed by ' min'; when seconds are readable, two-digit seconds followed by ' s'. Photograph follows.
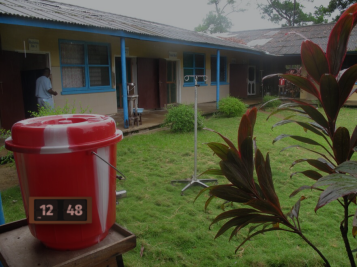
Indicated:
12 h 48 min
